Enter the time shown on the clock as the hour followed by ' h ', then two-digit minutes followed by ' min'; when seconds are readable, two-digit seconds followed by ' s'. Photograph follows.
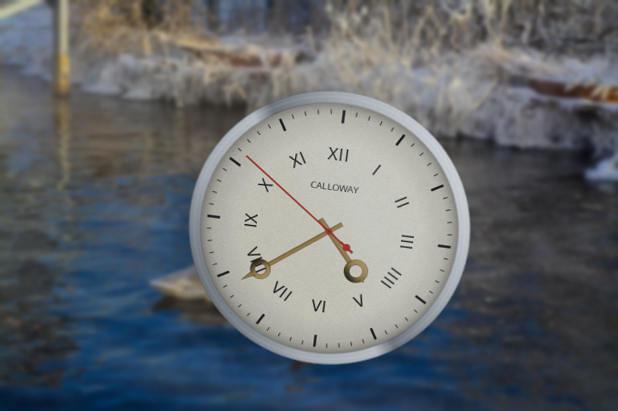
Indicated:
4 h 38 min 51 s
